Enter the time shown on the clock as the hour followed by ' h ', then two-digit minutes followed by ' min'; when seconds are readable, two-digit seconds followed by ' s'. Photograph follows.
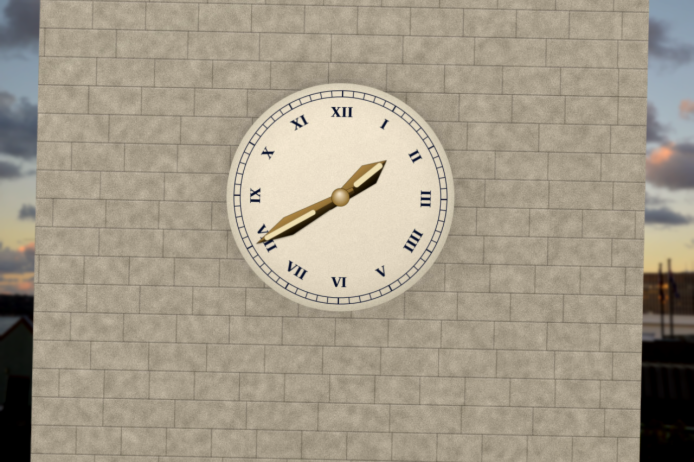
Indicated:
1 h 40 min
